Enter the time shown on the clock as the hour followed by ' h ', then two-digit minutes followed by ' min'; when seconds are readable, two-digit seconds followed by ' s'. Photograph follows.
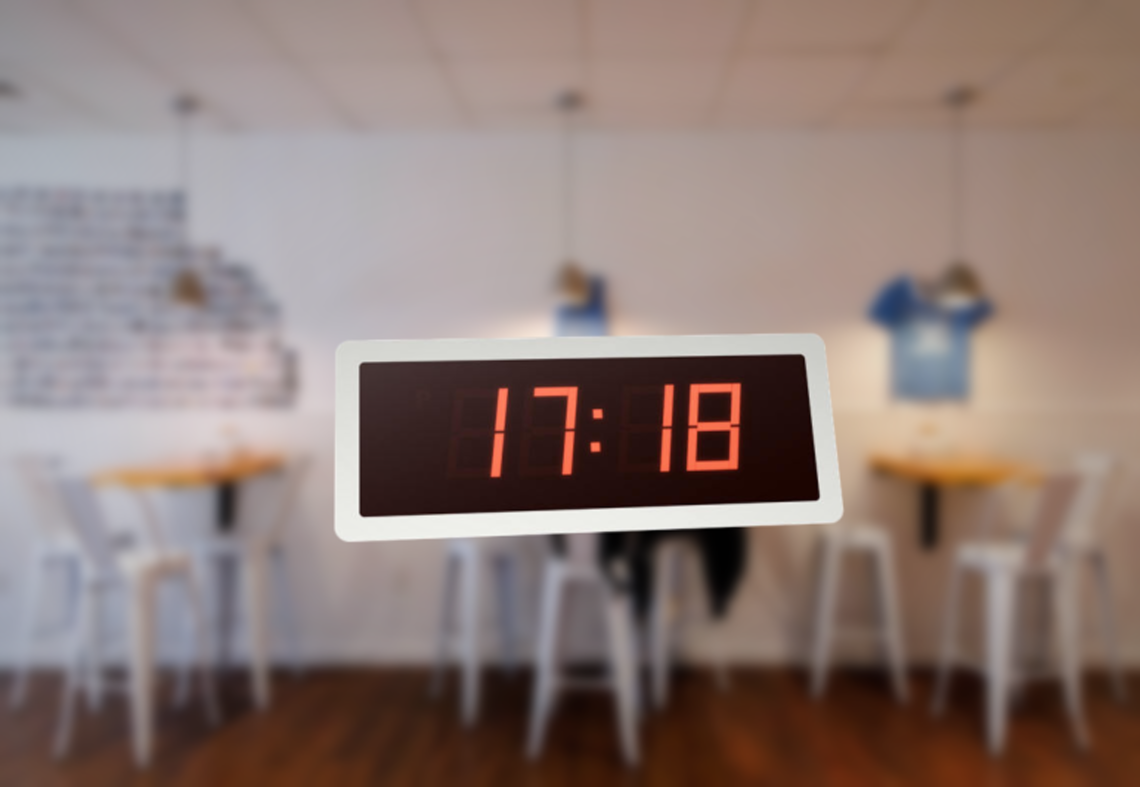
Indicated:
17 h 18 min
